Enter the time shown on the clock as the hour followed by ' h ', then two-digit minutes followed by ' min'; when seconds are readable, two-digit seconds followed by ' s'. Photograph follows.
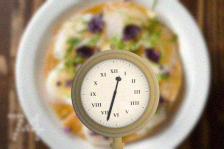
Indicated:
12 h 33 min
